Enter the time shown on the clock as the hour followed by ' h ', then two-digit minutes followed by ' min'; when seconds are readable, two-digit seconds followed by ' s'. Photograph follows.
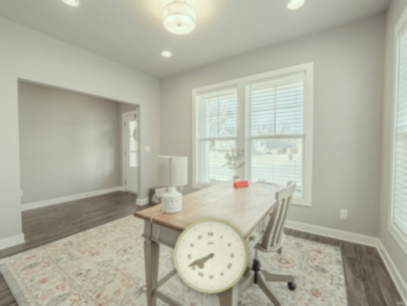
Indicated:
7 h 41 min
